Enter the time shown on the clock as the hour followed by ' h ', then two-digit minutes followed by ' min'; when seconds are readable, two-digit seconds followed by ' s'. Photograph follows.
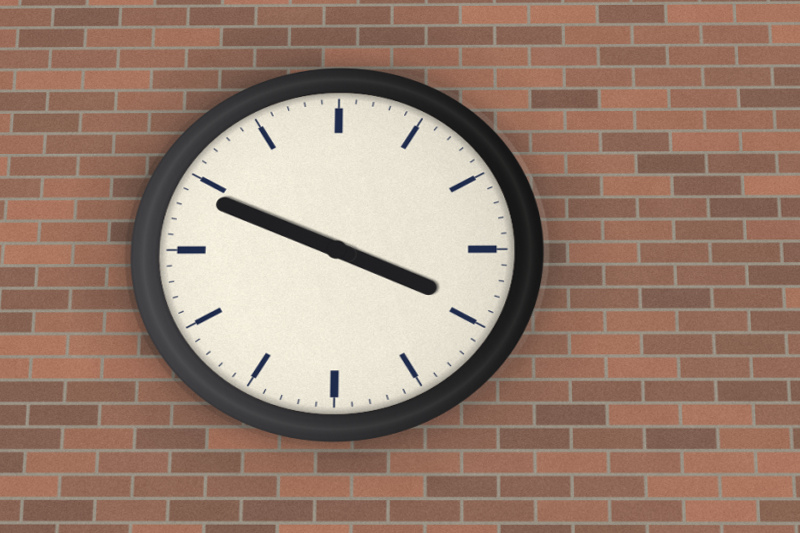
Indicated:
3 h 49 min
